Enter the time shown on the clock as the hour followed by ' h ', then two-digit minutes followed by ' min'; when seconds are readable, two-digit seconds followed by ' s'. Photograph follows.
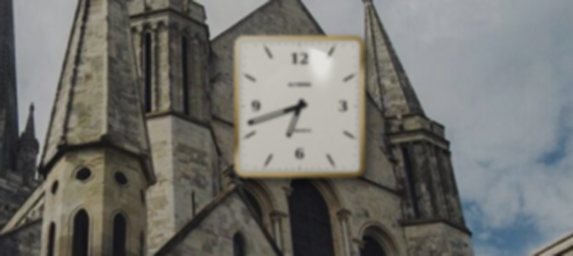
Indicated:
6 h 42 min
